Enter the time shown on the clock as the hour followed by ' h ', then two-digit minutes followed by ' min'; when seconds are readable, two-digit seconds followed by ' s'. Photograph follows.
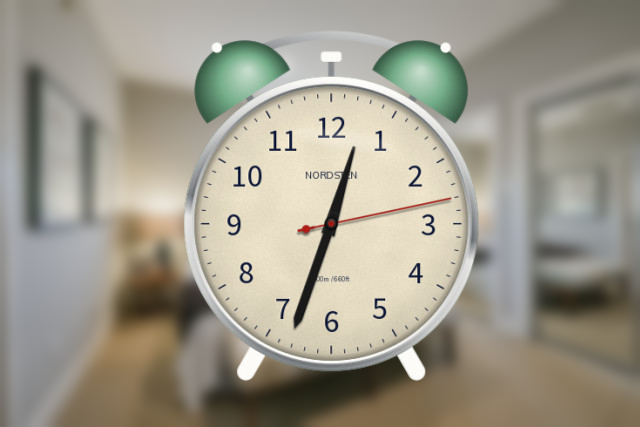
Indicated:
12 h 33 min 13 s
